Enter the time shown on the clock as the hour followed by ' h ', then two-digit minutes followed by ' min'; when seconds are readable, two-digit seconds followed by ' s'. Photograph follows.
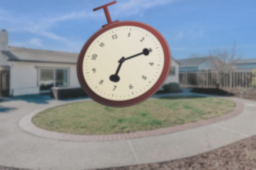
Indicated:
7 h 15 min
